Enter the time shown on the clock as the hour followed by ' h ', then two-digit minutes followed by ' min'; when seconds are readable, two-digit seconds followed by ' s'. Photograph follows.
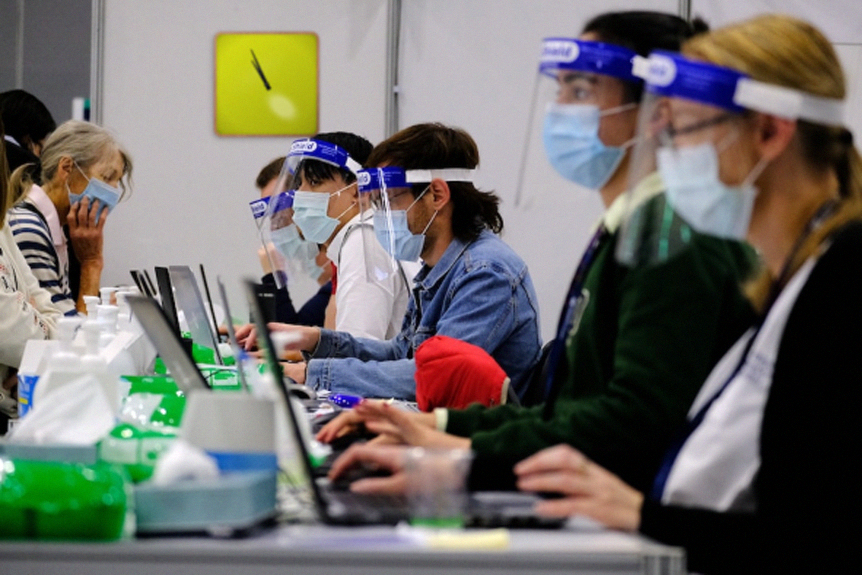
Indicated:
10 h 56 min
